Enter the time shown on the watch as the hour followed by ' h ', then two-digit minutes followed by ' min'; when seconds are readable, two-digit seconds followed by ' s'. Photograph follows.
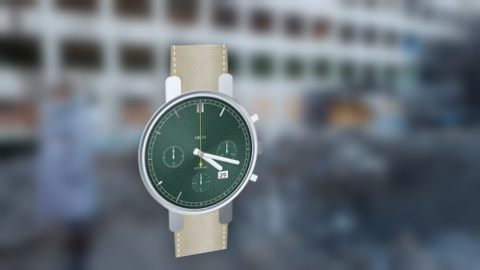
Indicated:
4 h 18 min
